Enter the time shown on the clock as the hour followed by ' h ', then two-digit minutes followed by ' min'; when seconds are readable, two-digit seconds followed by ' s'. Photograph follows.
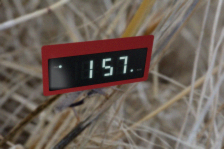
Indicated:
1 h 57 min
